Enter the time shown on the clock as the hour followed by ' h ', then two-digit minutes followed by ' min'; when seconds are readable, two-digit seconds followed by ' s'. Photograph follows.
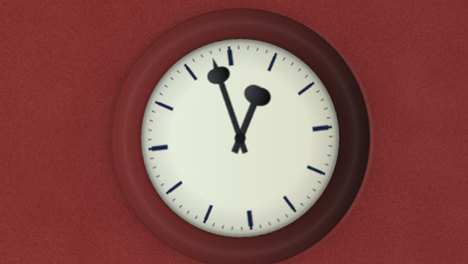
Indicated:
12 h 58 min
